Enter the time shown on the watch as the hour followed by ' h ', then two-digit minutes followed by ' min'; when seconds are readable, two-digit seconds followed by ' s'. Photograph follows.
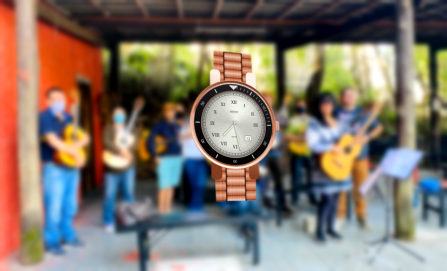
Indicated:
7 h 28 min
